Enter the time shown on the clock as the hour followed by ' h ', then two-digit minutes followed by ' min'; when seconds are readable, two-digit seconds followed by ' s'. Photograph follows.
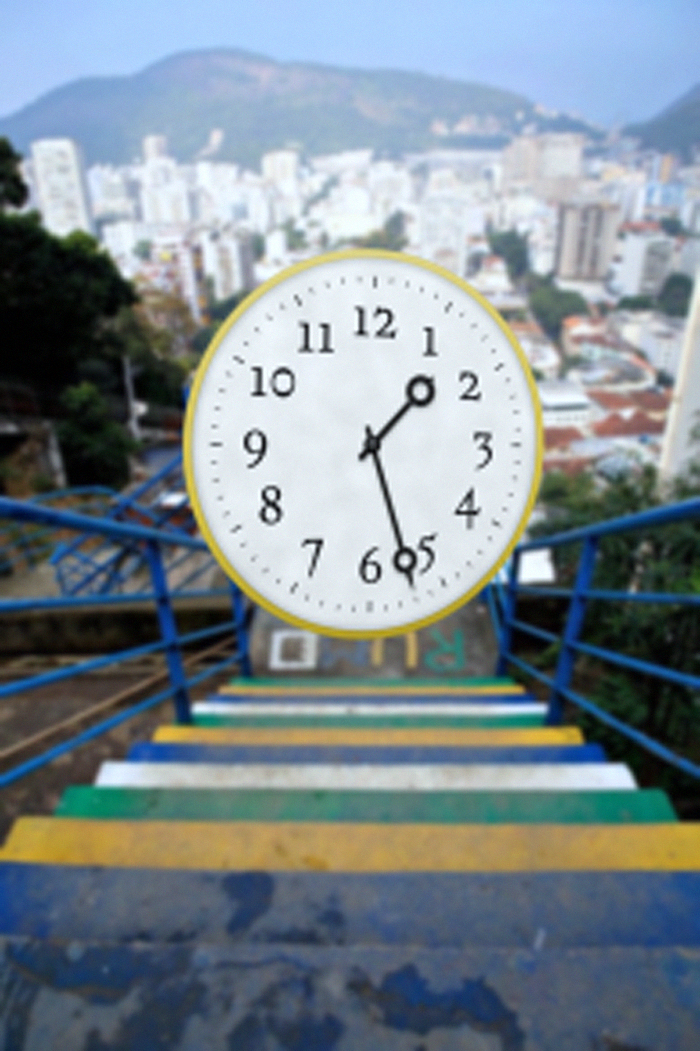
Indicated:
1 h 27 min
